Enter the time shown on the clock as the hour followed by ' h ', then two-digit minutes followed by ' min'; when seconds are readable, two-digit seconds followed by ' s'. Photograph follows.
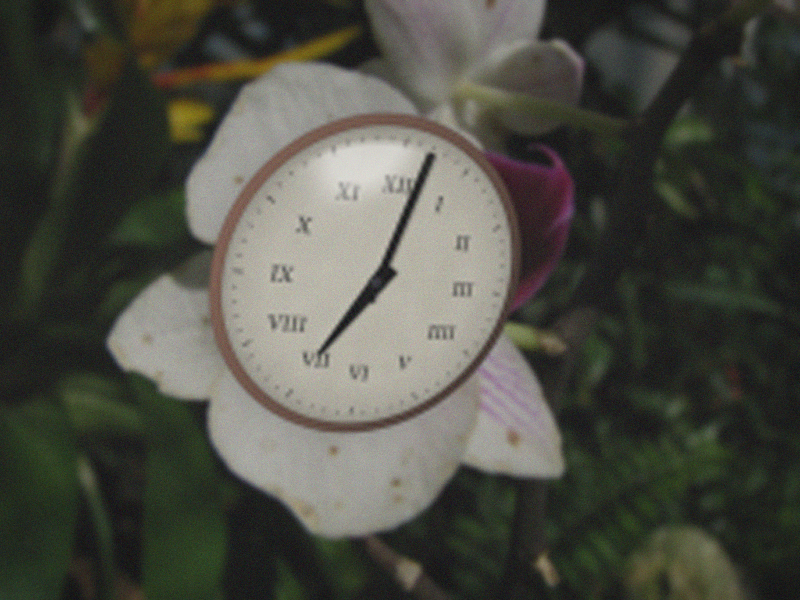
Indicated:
7 h 02 min
